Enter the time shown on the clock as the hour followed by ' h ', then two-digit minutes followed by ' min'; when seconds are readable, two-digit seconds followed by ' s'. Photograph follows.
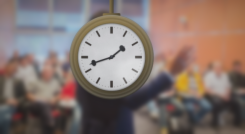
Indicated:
1 h 42 min
